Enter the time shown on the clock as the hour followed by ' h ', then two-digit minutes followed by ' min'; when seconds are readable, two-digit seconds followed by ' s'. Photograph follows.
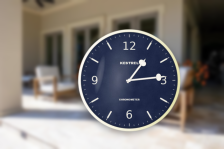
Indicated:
1 h 14 min
